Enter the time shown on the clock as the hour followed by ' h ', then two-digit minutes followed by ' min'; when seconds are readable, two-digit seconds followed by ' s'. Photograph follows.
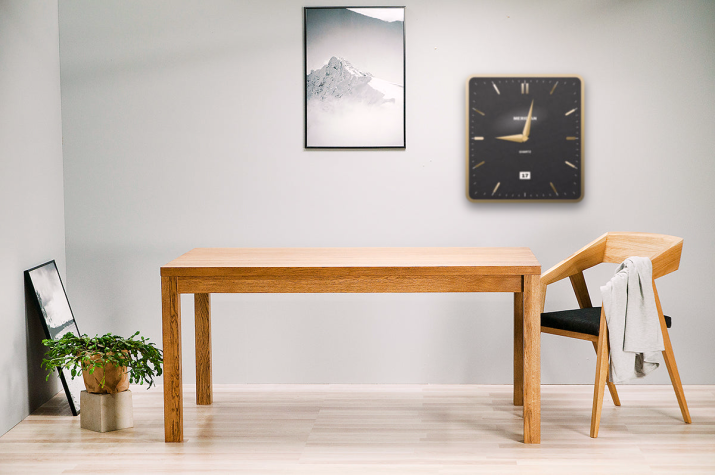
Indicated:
9 h 02 min
